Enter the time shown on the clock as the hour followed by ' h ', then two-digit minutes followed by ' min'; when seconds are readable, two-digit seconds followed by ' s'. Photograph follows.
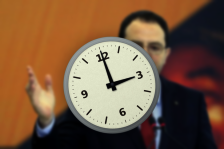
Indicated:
3 h 00 min
